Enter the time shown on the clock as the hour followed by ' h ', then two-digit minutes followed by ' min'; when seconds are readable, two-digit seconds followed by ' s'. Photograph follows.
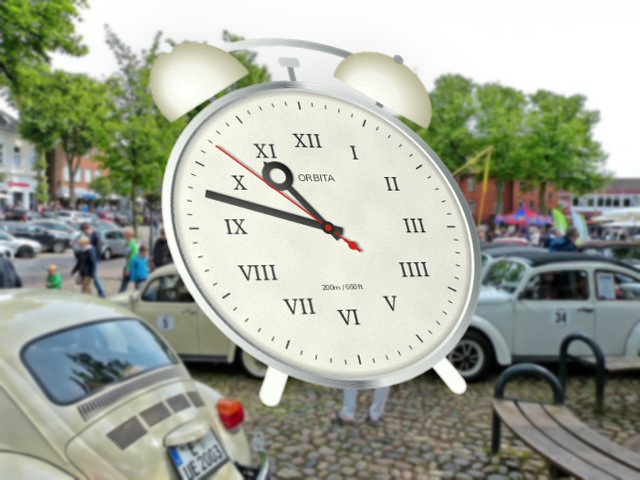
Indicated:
10 h 47 min 52 s
